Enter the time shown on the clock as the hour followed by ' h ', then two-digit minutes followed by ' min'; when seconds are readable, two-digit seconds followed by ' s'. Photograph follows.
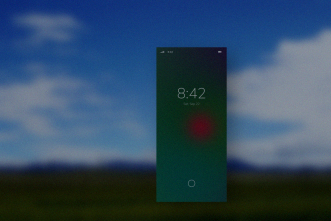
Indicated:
8 h 42 min
